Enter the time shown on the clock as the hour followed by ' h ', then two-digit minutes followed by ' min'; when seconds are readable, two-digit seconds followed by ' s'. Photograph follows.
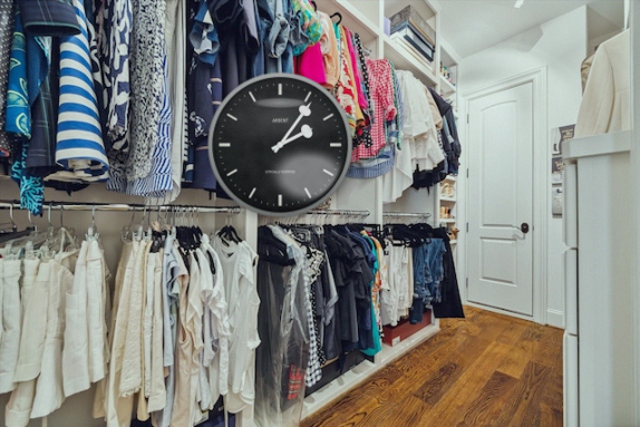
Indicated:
2 h 06 min
